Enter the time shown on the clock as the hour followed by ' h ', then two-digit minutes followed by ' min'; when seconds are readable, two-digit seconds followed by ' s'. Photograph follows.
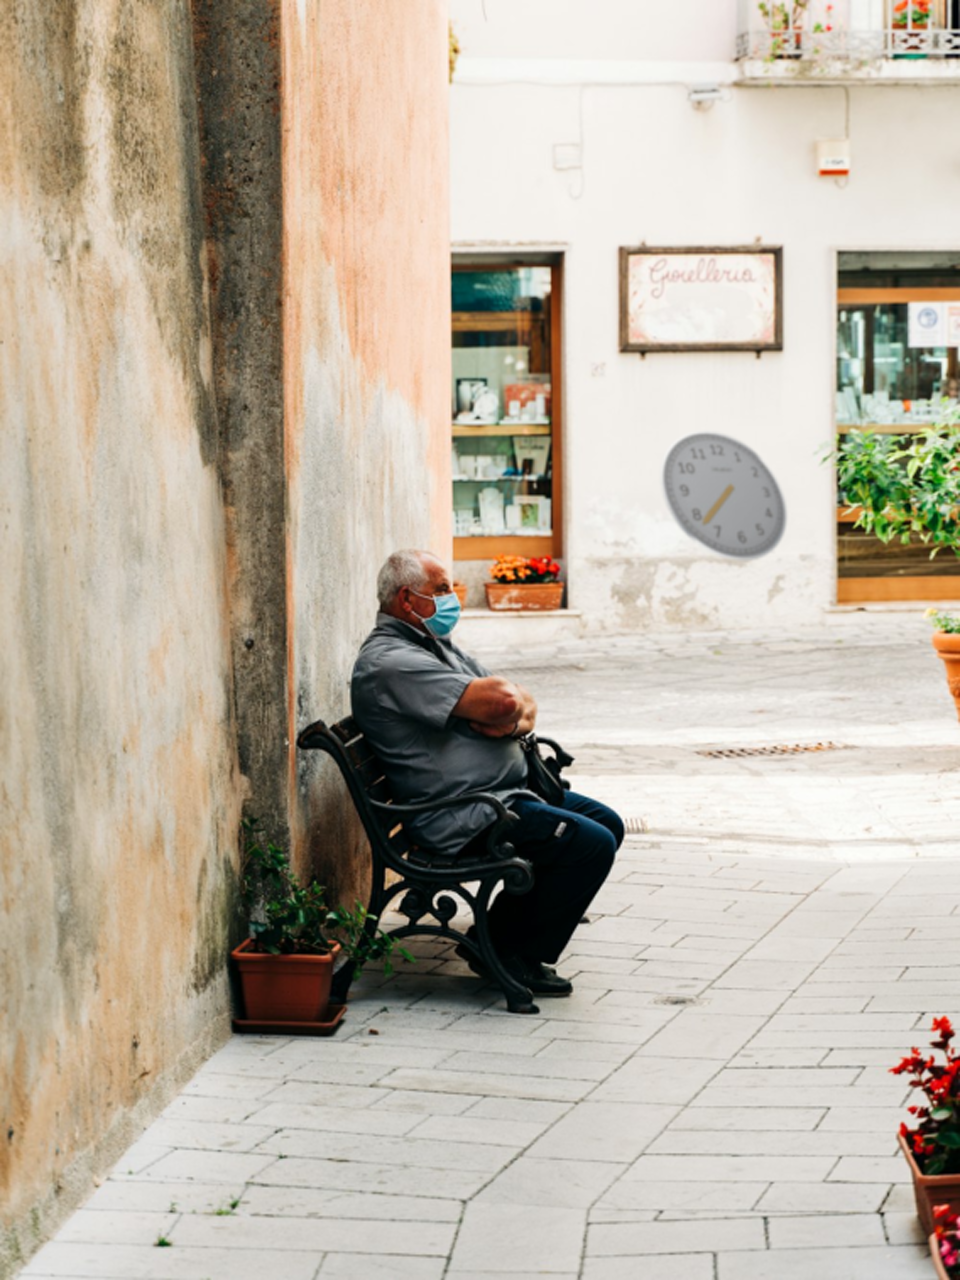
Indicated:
7 h 38 min
